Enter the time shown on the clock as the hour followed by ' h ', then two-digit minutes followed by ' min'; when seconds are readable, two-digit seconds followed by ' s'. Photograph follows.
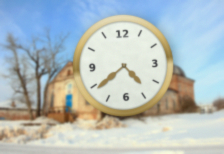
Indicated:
4 h 39 min
